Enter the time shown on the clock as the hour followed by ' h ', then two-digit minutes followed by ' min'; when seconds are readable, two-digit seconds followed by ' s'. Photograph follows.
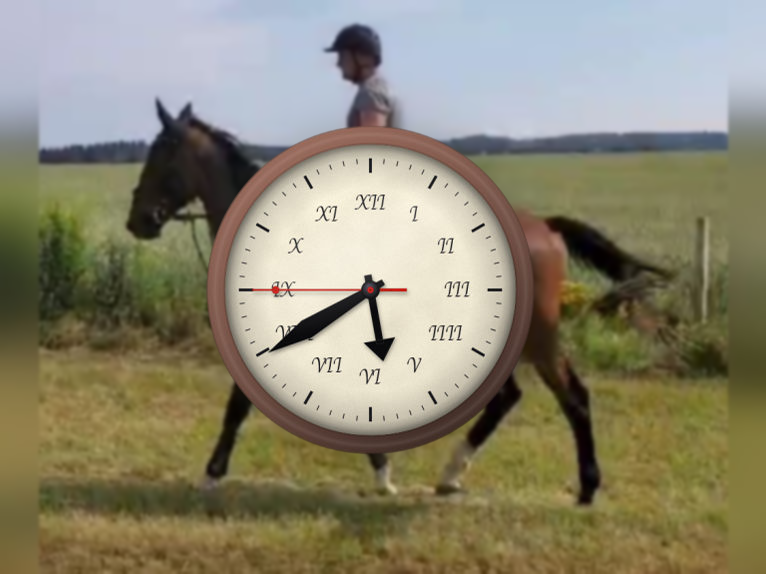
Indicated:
5 h 39 min 45 s
